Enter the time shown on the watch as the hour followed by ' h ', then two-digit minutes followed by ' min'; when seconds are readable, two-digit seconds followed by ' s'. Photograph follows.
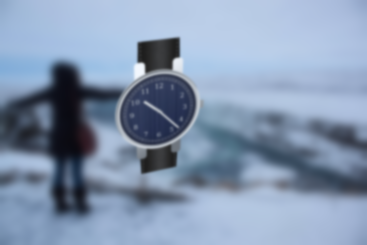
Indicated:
10 h 23 min
